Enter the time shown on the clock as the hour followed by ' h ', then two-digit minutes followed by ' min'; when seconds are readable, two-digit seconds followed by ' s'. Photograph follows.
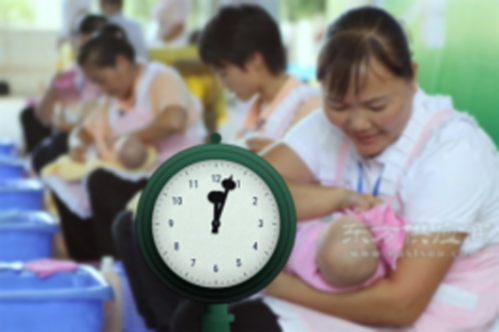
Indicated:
12 h 03 min
